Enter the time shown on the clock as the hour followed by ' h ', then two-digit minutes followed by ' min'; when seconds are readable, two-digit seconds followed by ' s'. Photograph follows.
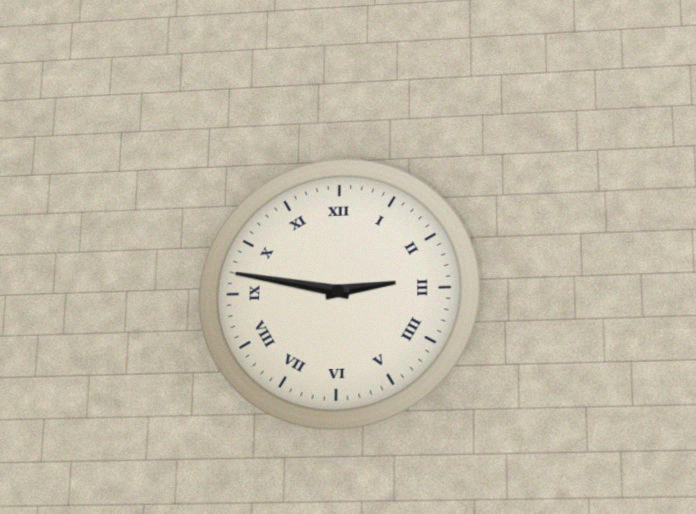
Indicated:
2 h 47 min
